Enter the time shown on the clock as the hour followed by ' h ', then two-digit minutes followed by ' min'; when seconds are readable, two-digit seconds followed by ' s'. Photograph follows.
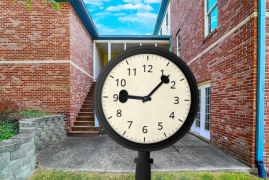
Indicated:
9 h 07 min
